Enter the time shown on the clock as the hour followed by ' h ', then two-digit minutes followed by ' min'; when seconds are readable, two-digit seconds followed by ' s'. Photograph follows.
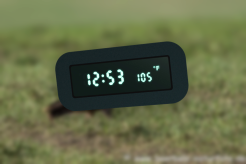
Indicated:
12 h 53 min
